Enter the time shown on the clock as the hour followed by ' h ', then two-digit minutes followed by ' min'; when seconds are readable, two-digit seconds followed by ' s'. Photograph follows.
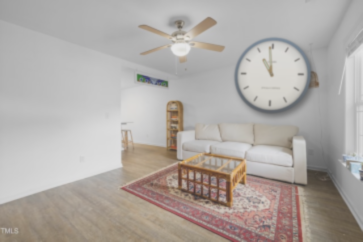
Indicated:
10 h 59 min
